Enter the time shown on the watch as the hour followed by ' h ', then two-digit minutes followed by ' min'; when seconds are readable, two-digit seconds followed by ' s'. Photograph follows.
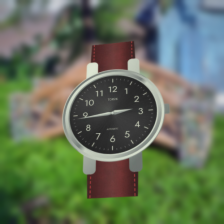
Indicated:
2 h 44 min
